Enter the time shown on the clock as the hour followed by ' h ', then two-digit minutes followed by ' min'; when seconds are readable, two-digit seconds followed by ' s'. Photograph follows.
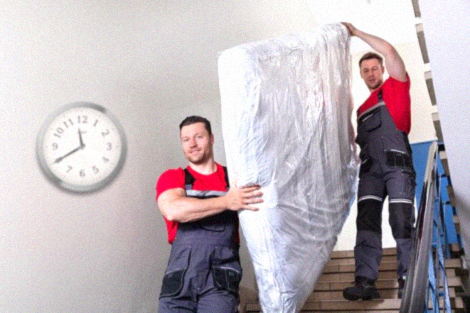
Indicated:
11 h 40 min
